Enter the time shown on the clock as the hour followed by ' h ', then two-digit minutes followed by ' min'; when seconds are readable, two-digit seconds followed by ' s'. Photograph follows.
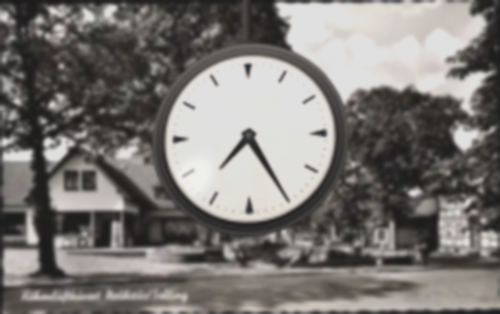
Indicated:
7 h 25 min
